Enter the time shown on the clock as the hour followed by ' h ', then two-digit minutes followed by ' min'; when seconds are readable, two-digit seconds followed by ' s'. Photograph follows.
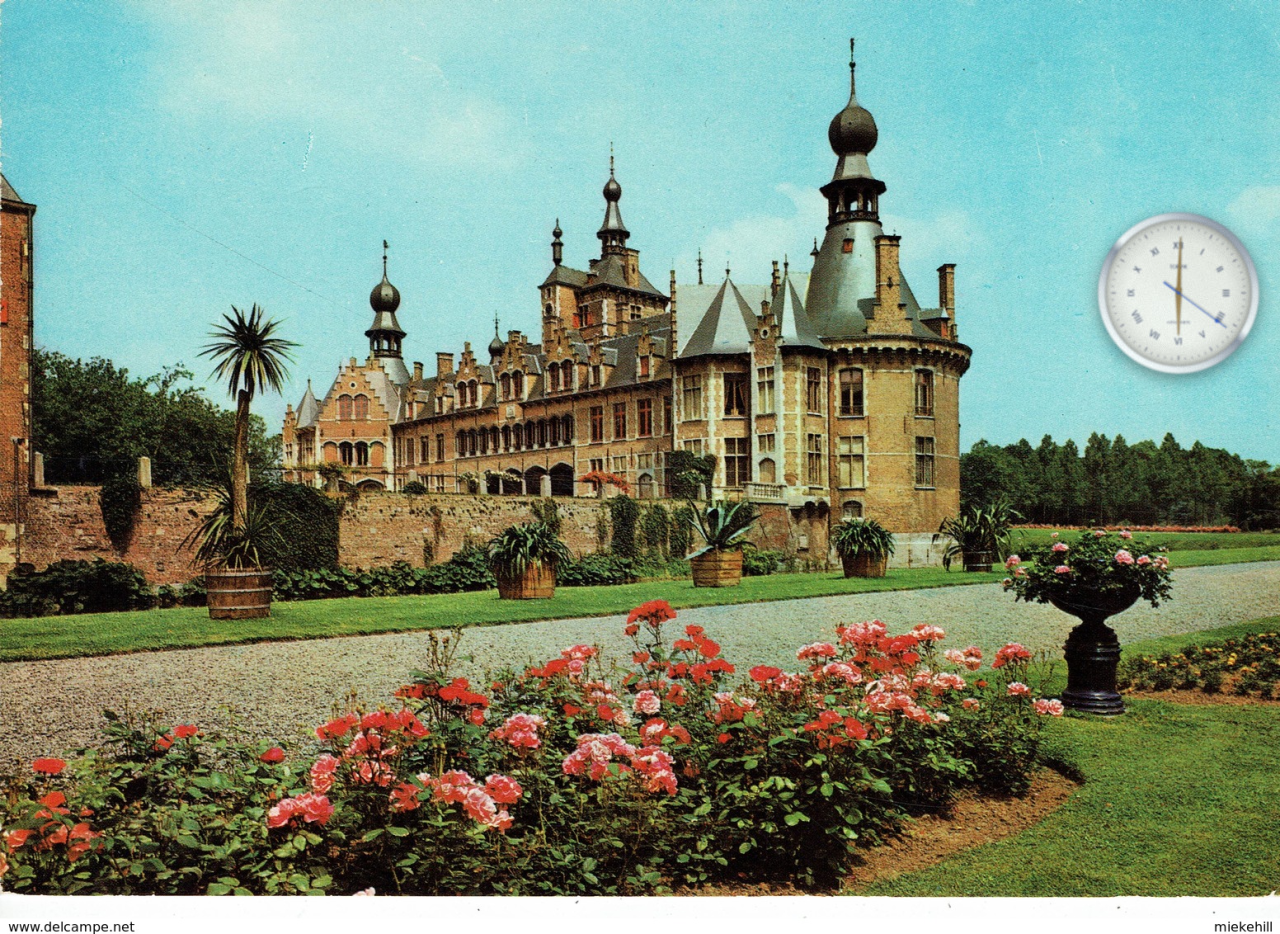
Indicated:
6 h 00 min 21 s
